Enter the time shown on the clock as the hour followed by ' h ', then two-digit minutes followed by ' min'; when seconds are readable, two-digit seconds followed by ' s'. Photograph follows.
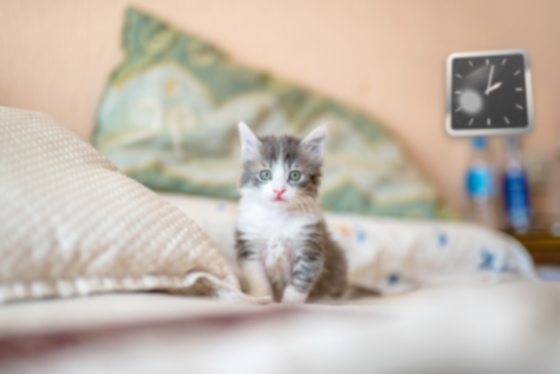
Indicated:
2 h 02 min
